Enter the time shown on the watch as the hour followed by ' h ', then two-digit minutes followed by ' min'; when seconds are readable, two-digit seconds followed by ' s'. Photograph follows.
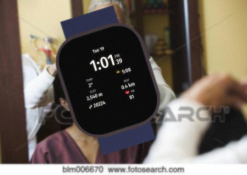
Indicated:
1 h 01 min
